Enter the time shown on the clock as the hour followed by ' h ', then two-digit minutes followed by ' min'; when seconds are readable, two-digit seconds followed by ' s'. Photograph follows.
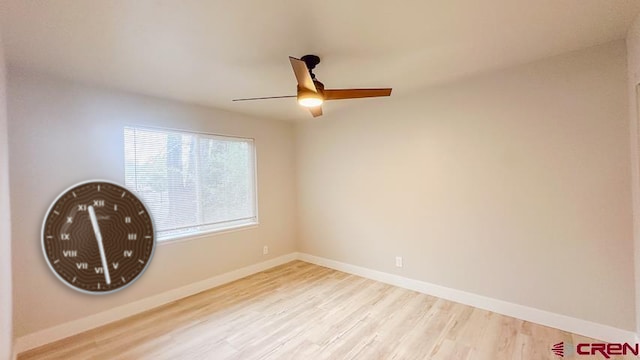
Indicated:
11 h 28 min
